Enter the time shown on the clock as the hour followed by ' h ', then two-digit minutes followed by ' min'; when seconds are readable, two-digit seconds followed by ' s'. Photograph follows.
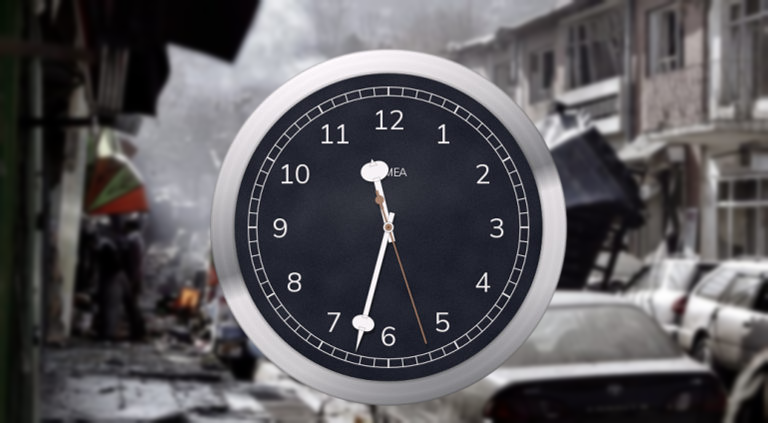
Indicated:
11 h 32 min 27 s
